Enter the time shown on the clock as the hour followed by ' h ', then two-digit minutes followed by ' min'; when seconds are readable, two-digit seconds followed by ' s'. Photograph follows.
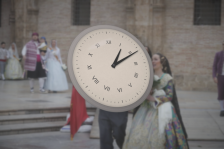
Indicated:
1 h 11 min
